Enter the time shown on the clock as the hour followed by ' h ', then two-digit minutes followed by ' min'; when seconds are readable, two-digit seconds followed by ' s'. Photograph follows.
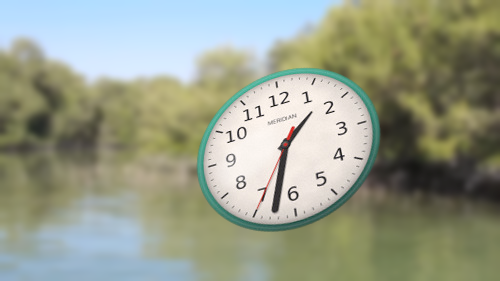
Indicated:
1 h 32 min 35 s
